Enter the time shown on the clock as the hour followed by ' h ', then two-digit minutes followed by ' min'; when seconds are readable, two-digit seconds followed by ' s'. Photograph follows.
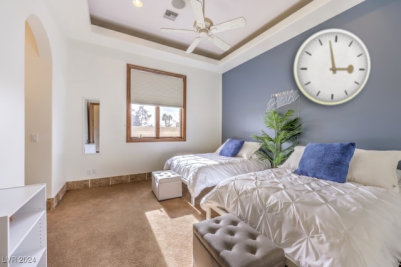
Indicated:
2 h 58 min
